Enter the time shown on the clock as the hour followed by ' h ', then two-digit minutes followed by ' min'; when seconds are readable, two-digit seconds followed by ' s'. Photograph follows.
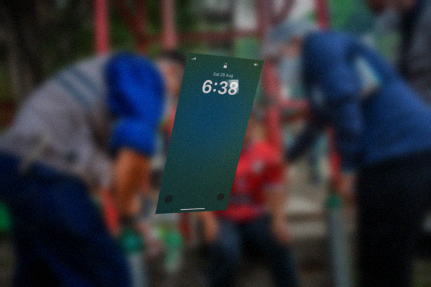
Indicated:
6 h 38 min
